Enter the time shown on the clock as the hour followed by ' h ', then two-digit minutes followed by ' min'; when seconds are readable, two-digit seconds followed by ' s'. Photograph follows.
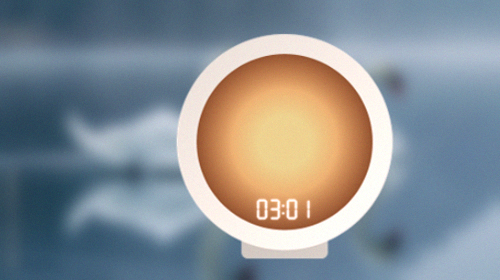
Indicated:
3 h 01 min
